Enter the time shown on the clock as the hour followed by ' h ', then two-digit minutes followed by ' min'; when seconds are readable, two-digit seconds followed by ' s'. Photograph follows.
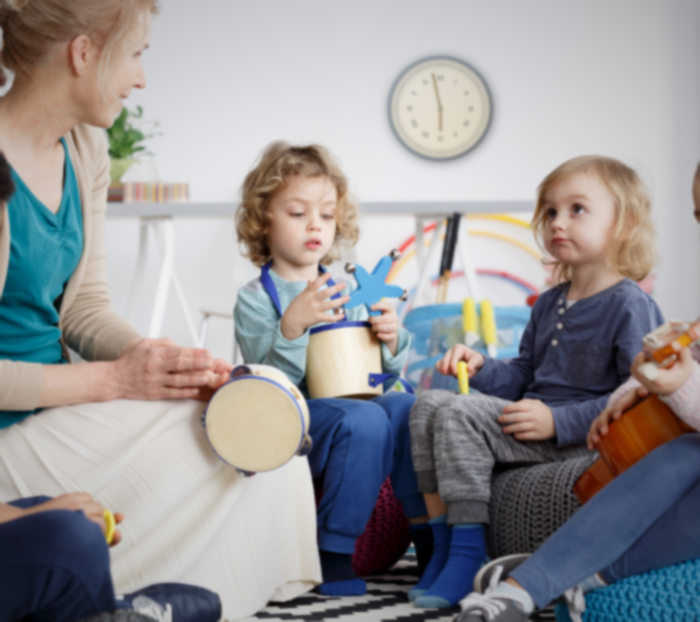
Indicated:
5 h 58 min
